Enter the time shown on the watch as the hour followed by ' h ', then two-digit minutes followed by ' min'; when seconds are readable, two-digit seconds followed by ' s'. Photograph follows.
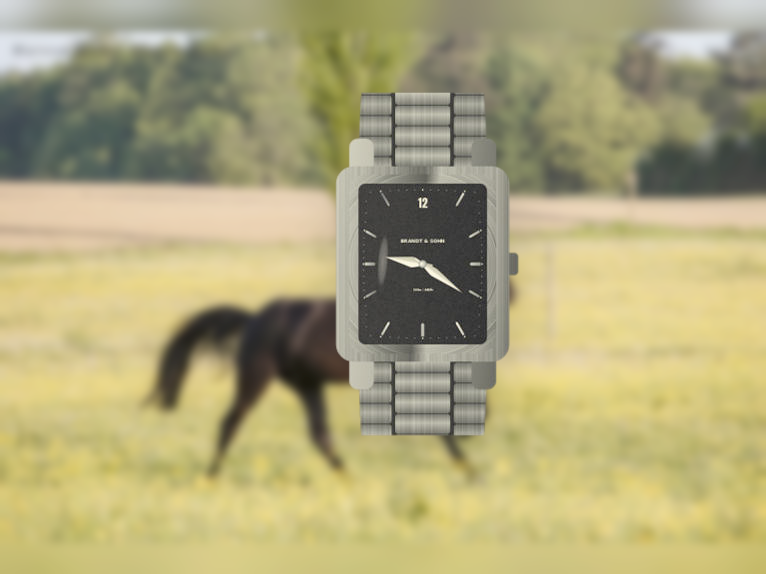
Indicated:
9 h 21 min
